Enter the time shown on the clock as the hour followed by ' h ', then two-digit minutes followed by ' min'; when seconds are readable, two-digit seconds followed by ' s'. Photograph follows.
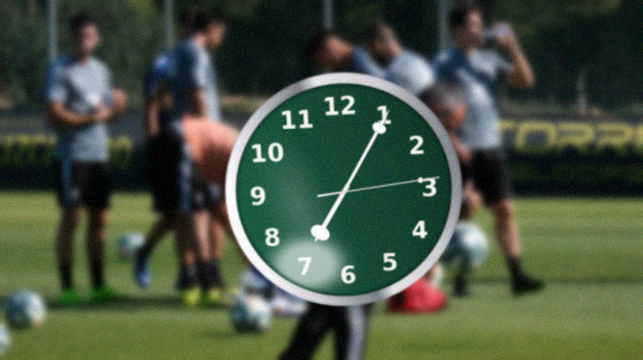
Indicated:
7 h 05 min 14 s
